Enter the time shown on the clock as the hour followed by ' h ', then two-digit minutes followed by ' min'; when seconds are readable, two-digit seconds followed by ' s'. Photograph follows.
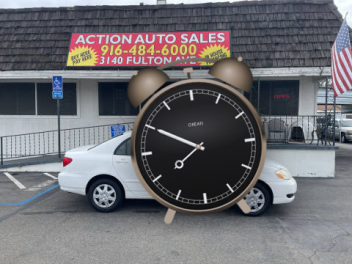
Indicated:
7 h 50 min
